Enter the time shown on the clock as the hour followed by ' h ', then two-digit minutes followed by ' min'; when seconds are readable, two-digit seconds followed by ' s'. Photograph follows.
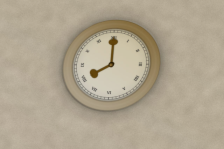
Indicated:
8 h 00 min
